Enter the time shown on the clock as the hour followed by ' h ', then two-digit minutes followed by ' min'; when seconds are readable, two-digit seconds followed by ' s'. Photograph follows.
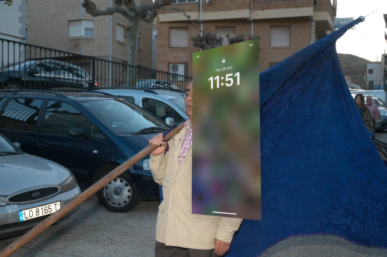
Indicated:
11 h 51 min
